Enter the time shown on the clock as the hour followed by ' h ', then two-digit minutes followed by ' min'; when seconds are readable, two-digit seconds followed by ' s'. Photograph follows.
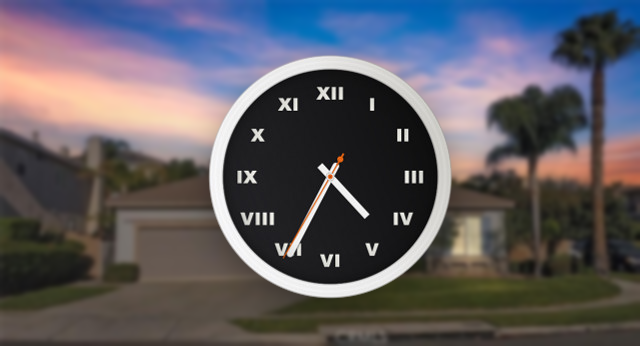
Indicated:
4 h 34 min 35 s
